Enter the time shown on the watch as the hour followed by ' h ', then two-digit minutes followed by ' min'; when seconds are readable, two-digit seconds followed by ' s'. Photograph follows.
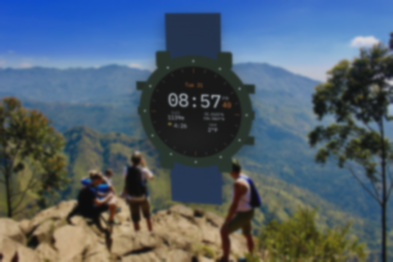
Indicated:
8 h 57 min
